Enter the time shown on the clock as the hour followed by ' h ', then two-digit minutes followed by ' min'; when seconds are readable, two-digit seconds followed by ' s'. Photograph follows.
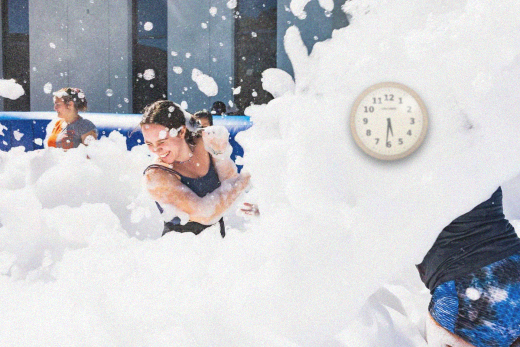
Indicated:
5 h 31 min
